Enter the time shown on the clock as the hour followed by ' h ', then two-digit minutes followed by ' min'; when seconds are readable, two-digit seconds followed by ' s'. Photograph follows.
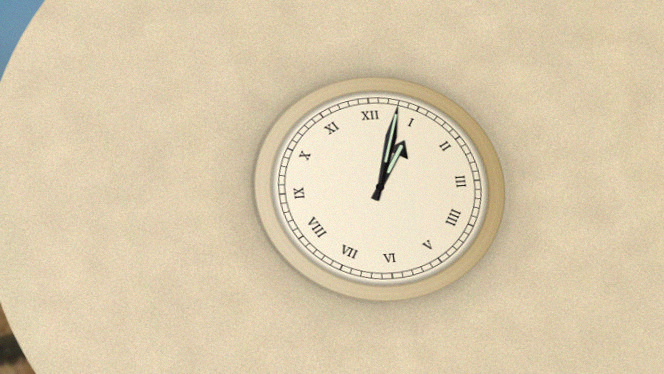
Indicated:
1 h 03 min
